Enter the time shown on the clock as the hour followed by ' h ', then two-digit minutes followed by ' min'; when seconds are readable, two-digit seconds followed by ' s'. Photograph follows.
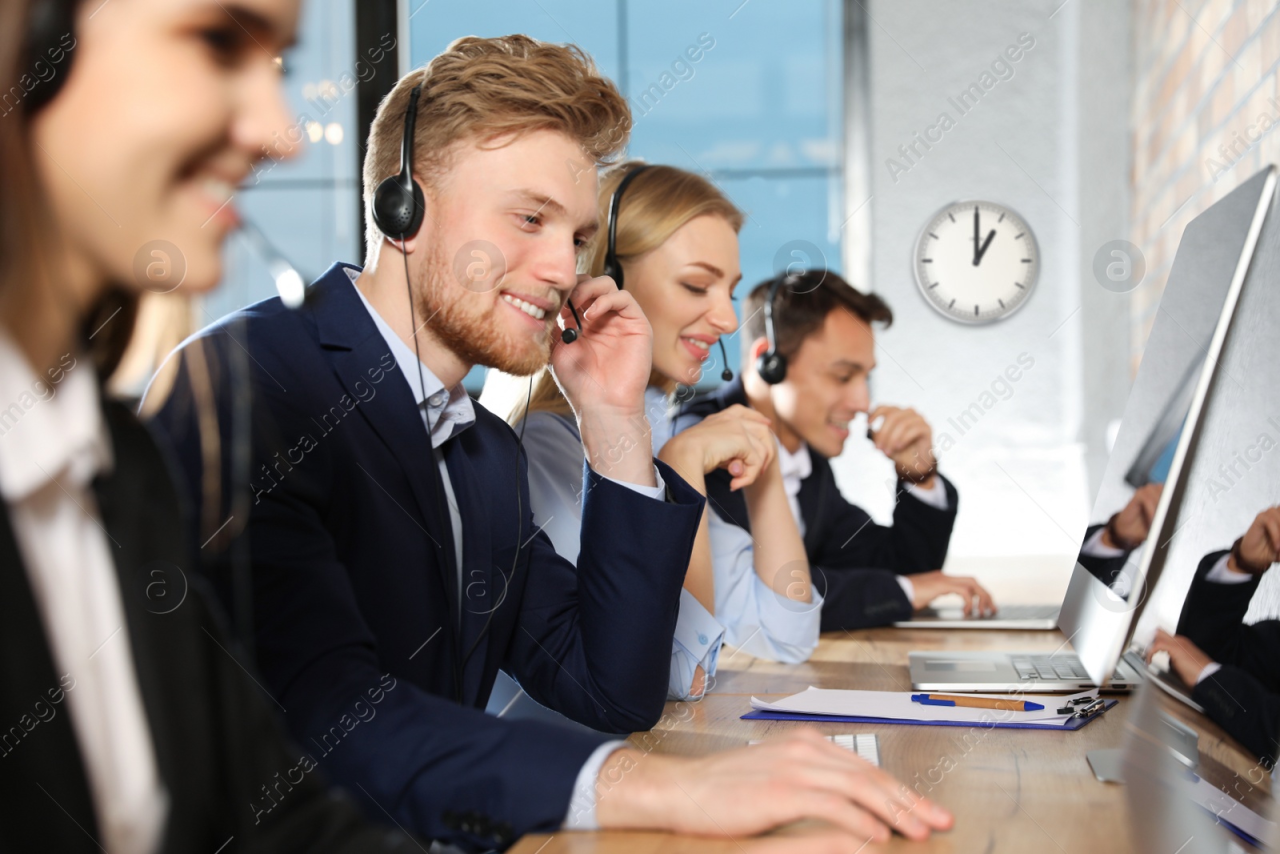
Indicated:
1 h 00 min
